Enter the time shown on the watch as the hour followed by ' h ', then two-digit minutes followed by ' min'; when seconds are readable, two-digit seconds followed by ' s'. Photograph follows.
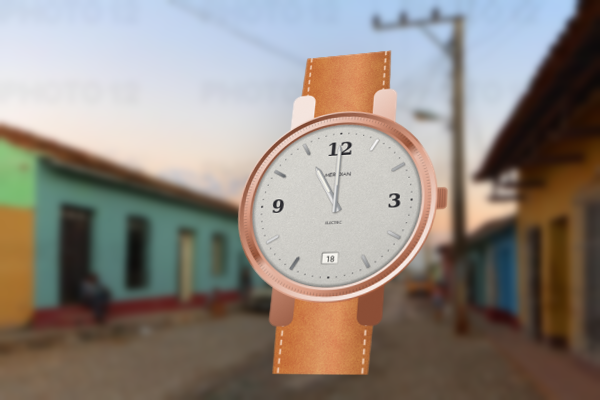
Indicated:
11 h 00 min
